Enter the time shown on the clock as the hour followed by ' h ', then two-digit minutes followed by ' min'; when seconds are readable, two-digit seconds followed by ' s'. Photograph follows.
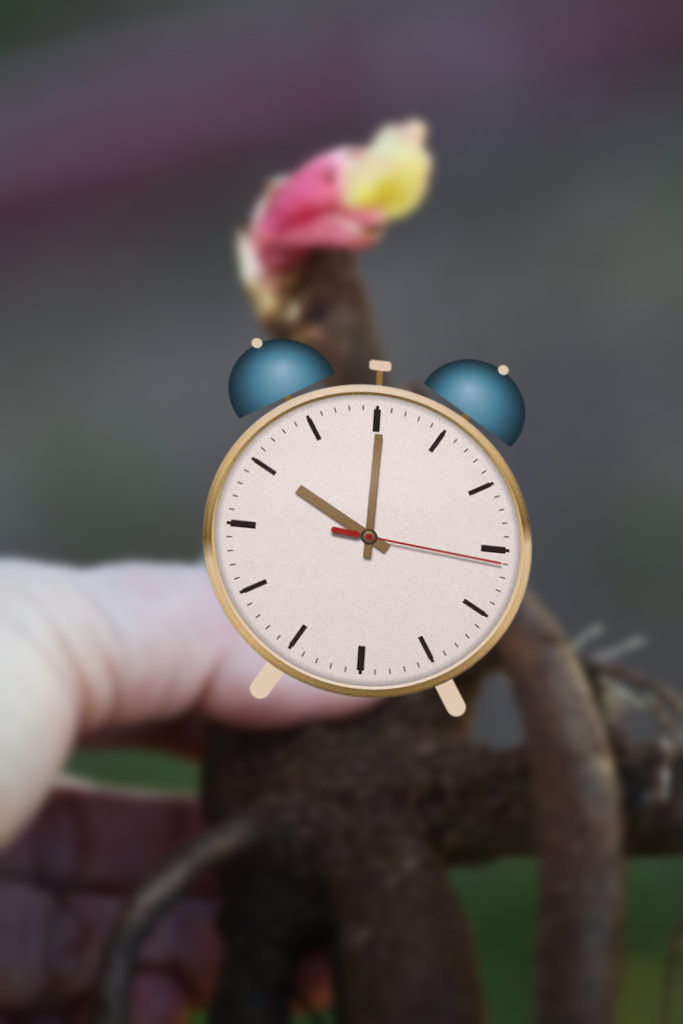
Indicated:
10 h 00 min 16 s
